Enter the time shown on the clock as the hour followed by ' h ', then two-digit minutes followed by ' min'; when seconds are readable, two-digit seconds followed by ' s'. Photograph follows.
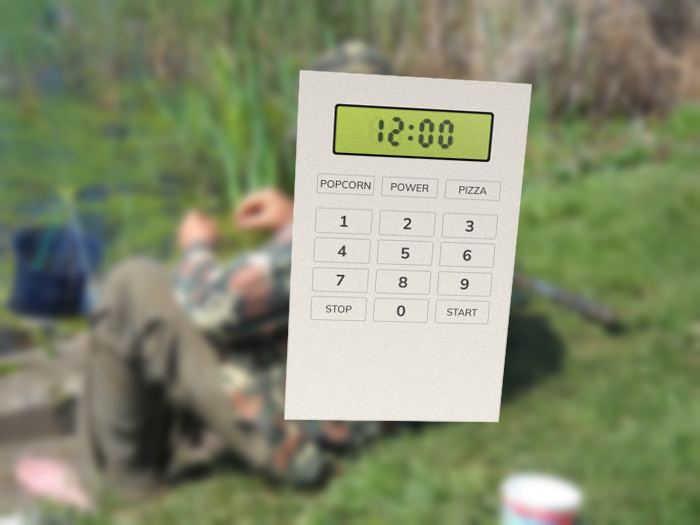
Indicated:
12 h 00 min
